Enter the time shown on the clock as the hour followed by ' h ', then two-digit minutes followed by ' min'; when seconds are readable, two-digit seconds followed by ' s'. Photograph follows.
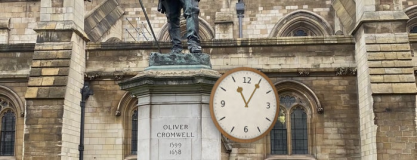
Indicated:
11 h 05 min
